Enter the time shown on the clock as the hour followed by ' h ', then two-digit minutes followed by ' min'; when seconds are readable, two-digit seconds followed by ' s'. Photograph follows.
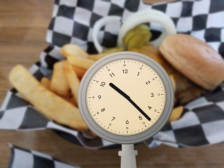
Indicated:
10 h 23 min
